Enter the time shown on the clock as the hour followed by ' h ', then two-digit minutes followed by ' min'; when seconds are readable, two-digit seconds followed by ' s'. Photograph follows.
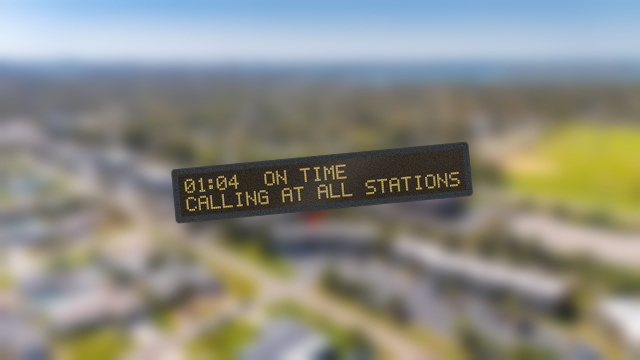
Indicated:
1 h 04 min
